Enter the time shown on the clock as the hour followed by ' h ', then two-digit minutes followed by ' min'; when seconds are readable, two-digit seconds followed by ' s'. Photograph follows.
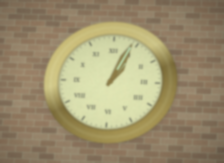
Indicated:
1 h 04 min
